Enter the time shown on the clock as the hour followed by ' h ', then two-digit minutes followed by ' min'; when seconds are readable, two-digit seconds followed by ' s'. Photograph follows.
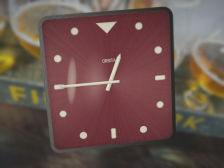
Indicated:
12 h 45 min
